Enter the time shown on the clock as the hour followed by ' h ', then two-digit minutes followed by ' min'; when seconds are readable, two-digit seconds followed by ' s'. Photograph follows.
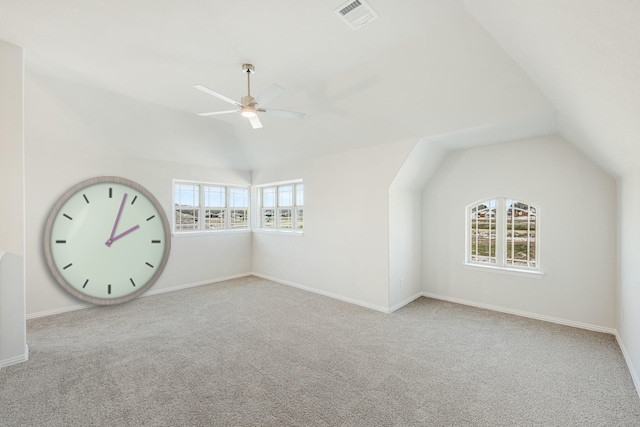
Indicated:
2 h 03 min
